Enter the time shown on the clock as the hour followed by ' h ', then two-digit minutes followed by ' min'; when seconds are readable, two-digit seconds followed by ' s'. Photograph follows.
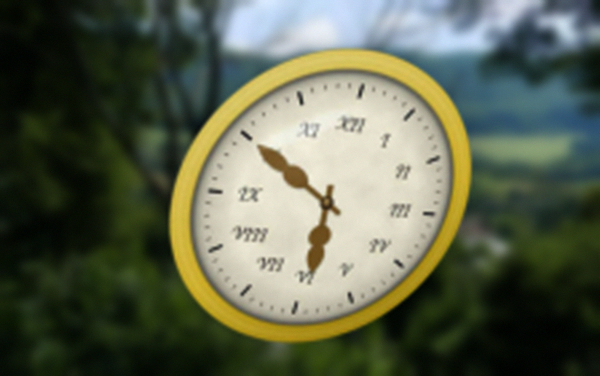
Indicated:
5 h 50 min
